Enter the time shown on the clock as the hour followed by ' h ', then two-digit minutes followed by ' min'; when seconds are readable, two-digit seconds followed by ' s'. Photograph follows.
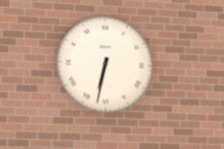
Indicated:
6 h 32 min
